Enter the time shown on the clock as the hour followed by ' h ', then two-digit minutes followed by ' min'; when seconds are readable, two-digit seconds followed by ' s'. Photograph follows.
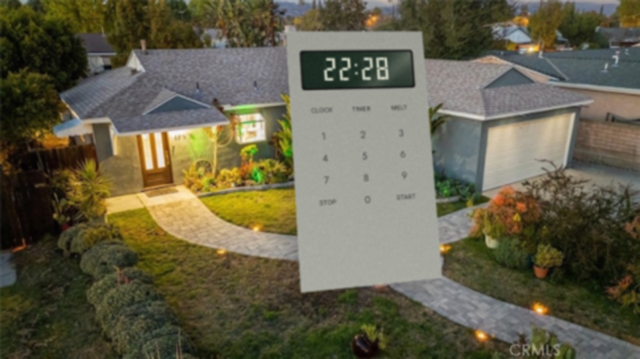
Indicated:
22 h 28 min
